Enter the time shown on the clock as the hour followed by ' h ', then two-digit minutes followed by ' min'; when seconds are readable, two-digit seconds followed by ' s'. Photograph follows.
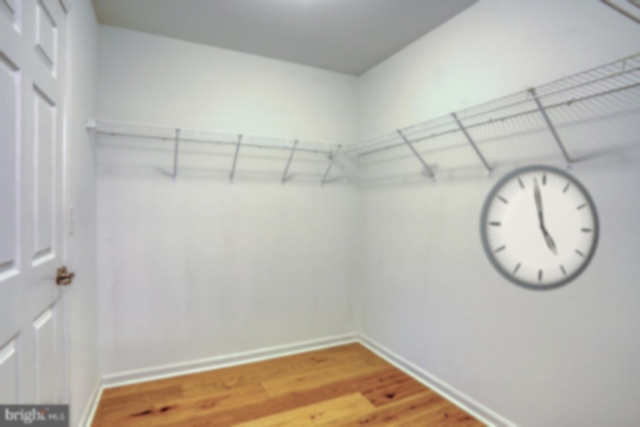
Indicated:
4 h 58 min
